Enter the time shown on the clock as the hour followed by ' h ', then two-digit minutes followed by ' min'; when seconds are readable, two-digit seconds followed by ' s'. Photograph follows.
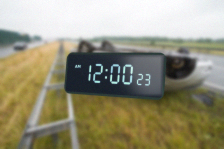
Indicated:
12 h 00 min 23 s
